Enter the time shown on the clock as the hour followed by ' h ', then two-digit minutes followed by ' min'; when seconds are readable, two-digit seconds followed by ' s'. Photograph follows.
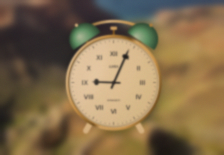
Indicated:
9 h 04 min
